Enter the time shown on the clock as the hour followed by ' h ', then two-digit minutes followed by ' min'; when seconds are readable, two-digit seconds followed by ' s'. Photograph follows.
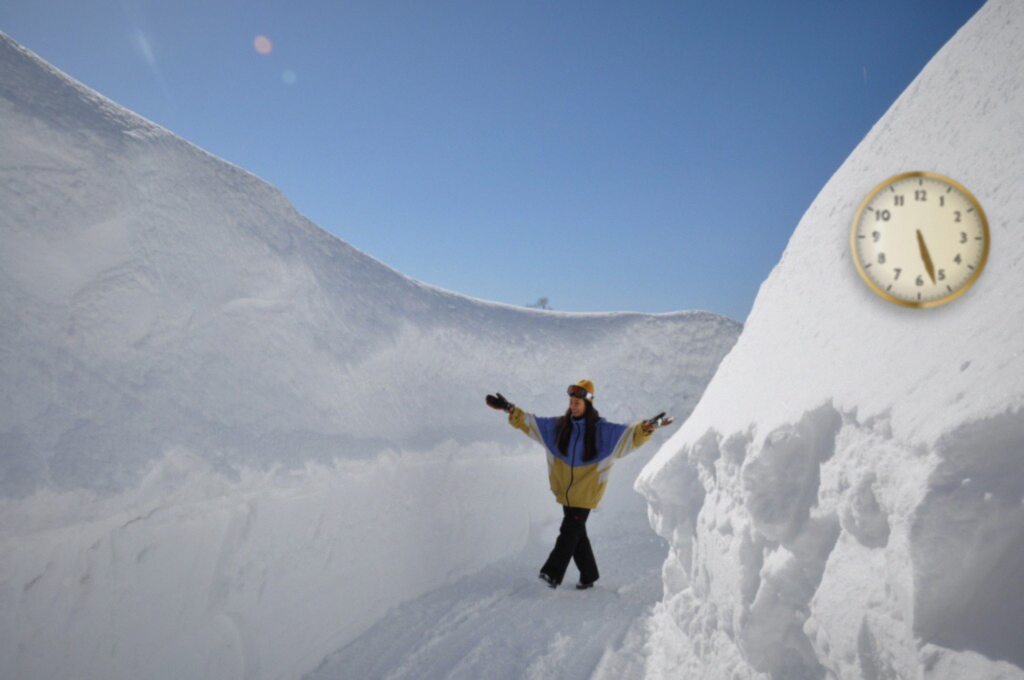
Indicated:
5 h 27 min
